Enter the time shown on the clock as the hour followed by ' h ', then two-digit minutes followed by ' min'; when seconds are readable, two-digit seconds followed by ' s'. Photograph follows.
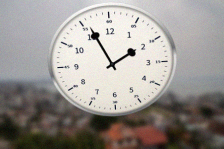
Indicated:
1 h 56 min
